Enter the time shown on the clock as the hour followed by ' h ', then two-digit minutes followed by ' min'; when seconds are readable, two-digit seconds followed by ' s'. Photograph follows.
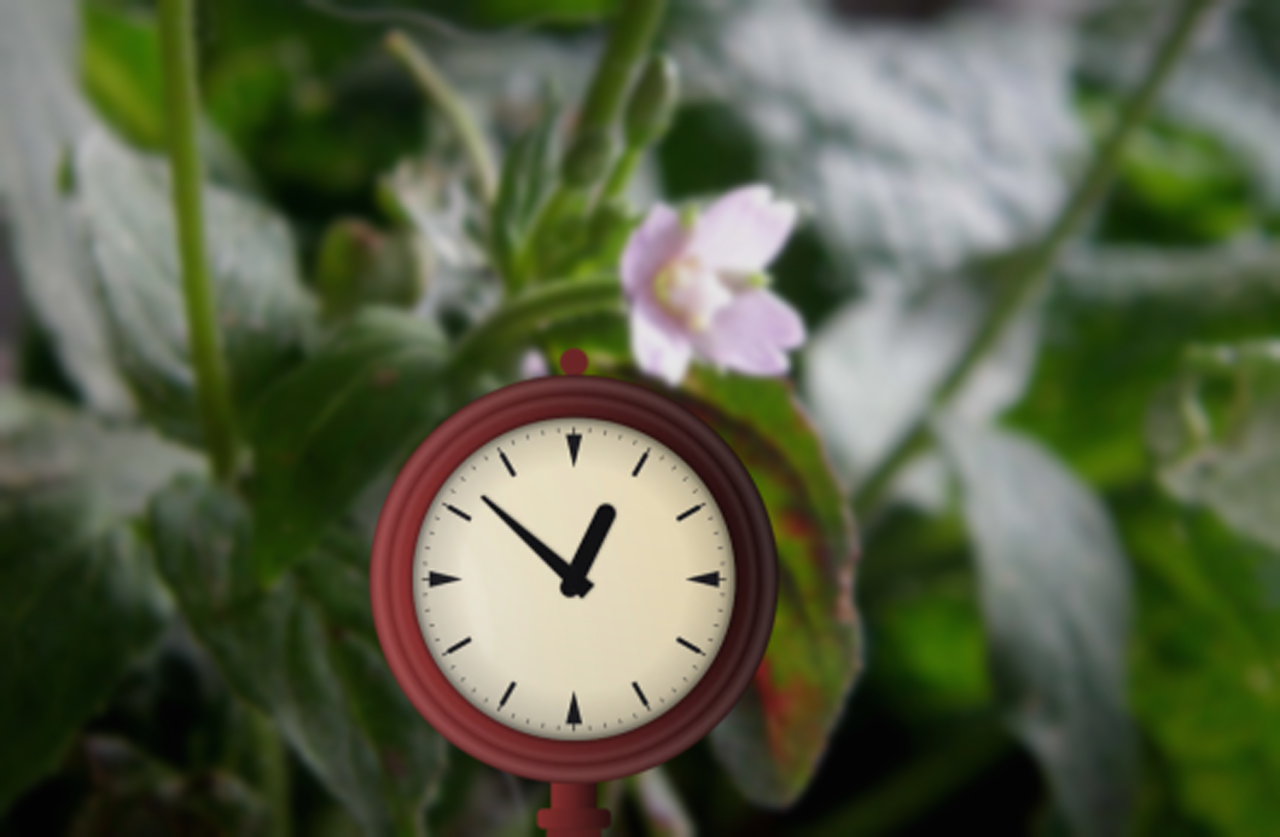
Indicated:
12 h 52 min
